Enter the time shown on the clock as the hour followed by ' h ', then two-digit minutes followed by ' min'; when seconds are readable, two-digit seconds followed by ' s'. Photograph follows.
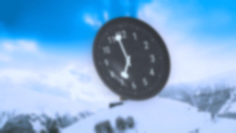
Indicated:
6 h 58 min
